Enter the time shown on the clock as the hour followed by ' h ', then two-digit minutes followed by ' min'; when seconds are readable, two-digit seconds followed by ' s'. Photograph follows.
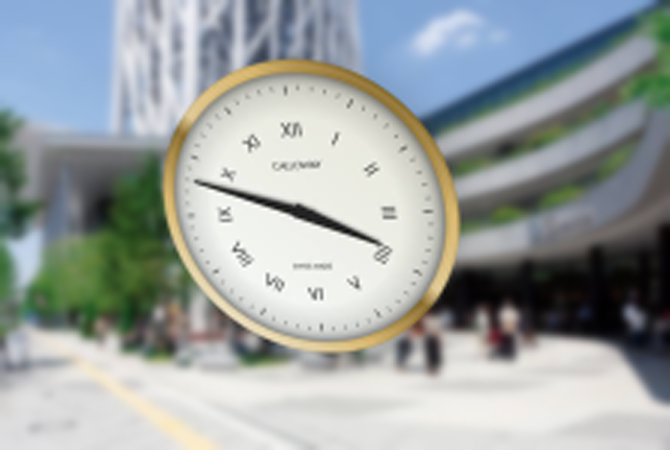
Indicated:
3 h 48 min
